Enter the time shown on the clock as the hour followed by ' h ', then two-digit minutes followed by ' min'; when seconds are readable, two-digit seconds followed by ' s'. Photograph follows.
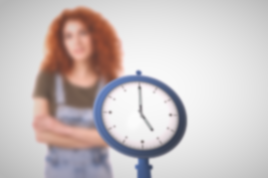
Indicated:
5 h 00 min
